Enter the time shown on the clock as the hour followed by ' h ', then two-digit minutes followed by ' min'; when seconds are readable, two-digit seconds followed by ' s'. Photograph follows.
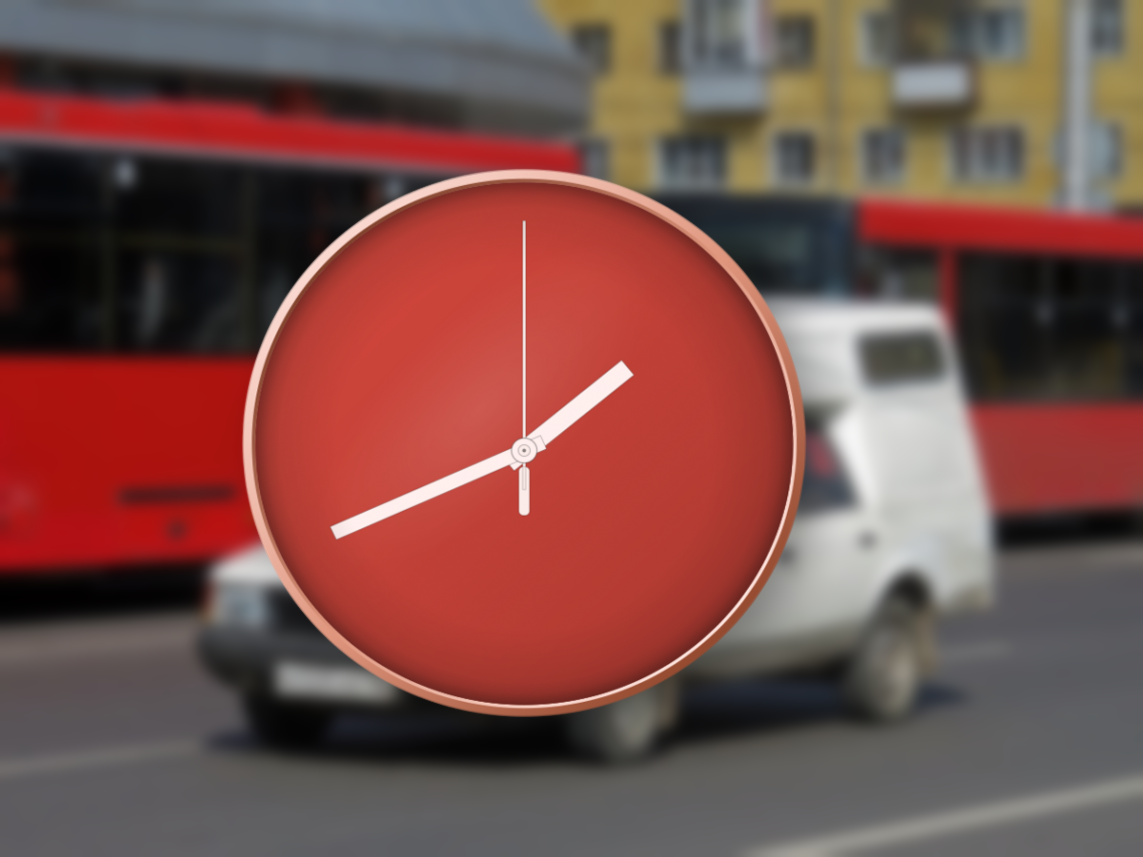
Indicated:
1 h 41 min 00 s
